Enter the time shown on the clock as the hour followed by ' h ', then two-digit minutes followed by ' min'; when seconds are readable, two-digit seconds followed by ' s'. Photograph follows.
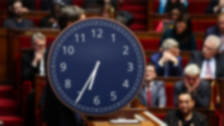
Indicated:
6 h 35 min
